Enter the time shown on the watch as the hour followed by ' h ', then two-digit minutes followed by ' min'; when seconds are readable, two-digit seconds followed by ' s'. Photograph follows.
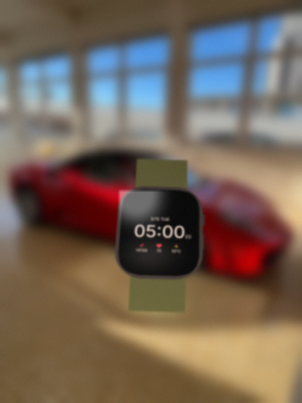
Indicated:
5 h 00 min
